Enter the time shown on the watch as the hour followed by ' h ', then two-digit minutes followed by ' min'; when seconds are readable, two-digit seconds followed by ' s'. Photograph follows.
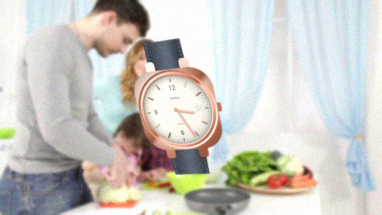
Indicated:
3 h 26 min
